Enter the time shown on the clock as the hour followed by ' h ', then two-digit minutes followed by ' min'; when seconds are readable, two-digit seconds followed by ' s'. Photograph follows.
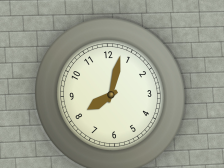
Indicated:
8 h 03 min
